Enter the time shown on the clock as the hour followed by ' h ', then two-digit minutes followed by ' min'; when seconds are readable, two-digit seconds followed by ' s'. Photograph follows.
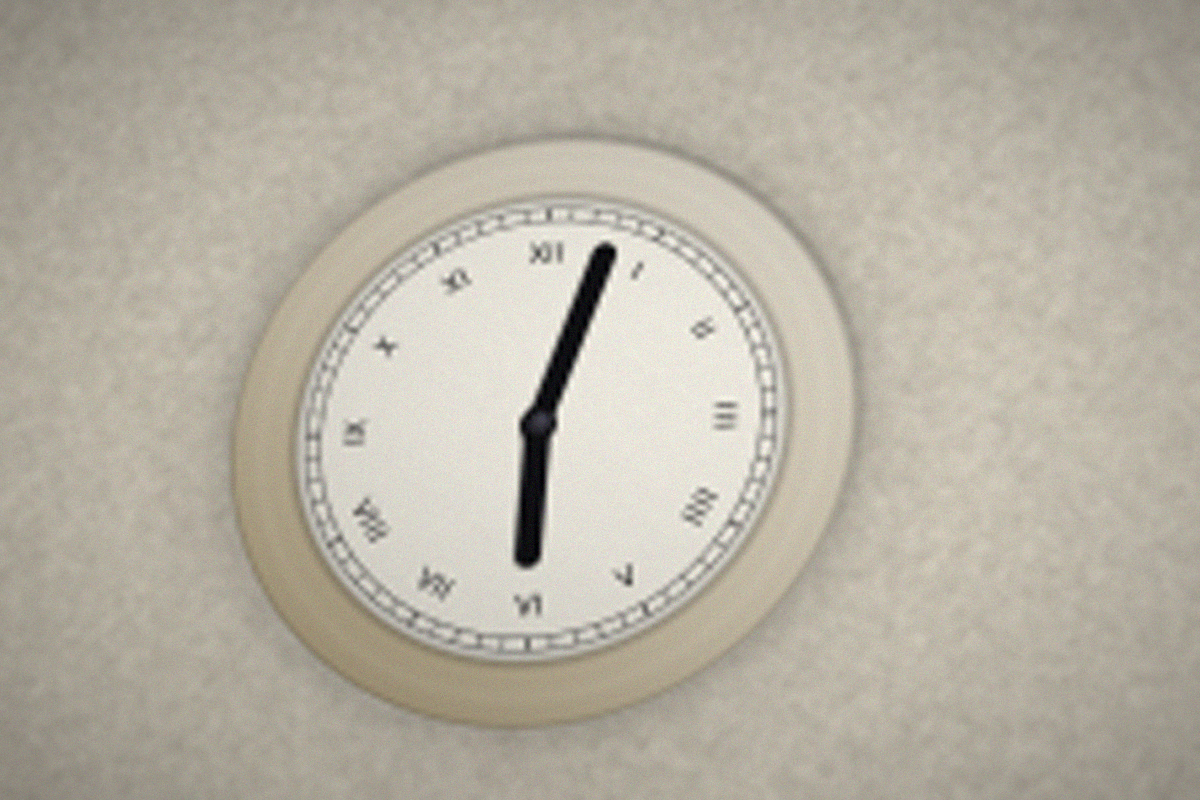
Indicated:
6 h 03 min
